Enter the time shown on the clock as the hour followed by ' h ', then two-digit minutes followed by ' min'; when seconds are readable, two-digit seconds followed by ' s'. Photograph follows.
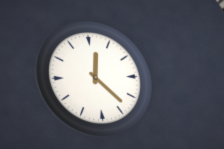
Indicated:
12 h 23 min
